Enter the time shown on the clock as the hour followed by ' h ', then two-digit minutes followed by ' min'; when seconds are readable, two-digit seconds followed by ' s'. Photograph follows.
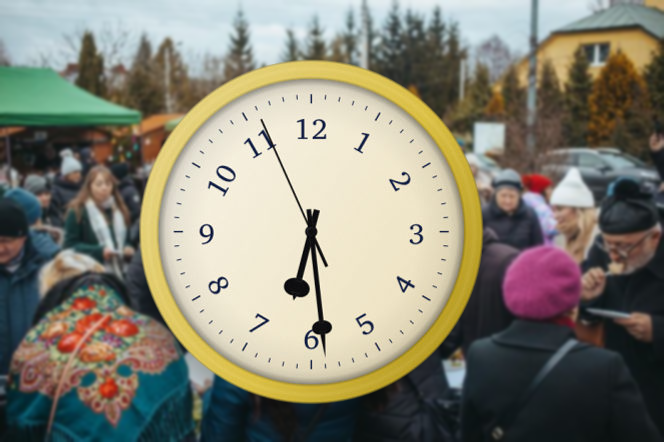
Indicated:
6 h 28 min 56 s
